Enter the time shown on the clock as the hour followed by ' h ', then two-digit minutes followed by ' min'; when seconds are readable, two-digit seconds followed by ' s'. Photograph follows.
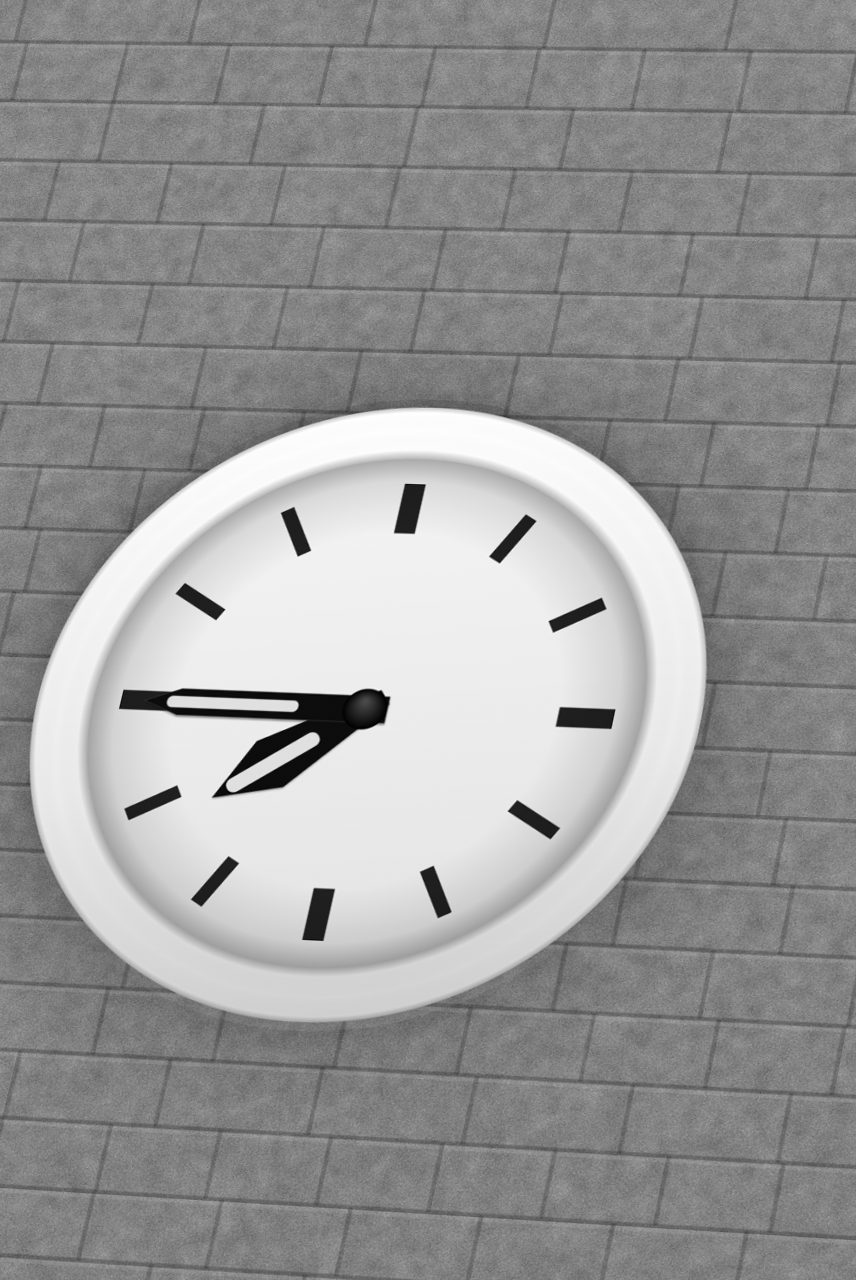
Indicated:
7 h 45 min
